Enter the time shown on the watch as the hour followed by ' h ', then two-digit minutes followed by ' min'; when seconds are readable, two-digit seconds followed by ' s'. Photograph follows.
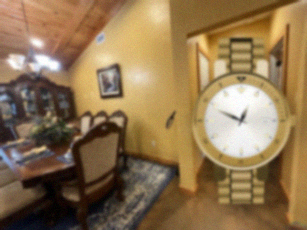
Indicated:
12 h 49 min
